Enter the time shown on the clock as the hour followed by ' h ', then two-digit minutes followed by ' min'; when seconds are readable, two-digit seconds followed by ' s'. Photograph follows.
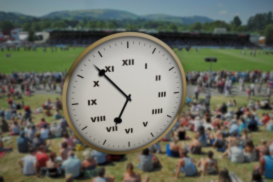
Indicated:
6 h 53 min
